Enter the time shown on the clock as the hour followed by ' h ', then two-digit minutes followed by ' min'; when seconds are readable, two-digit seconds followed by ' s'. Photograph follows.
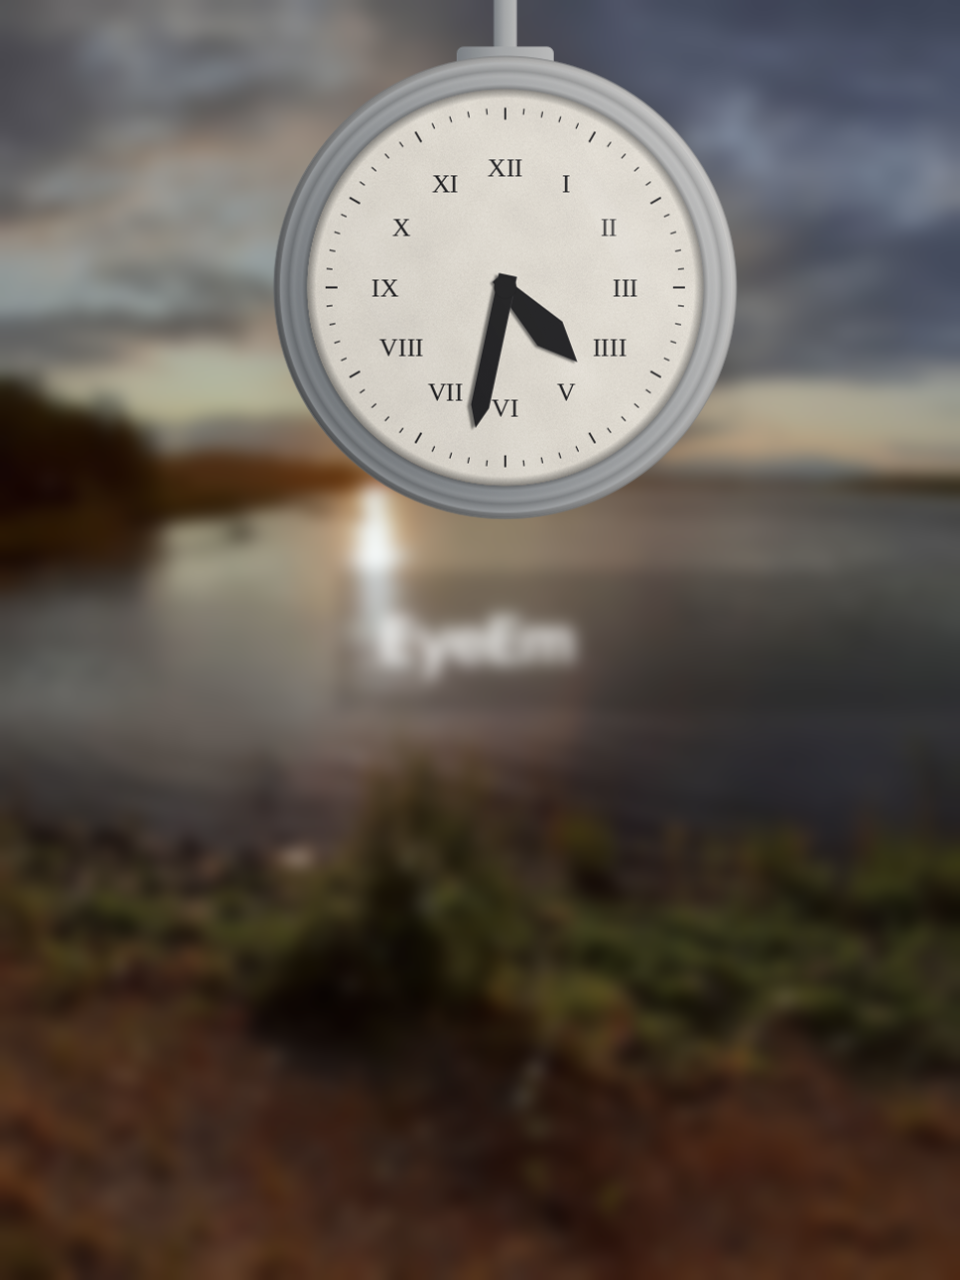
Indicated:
4 h 32 min
